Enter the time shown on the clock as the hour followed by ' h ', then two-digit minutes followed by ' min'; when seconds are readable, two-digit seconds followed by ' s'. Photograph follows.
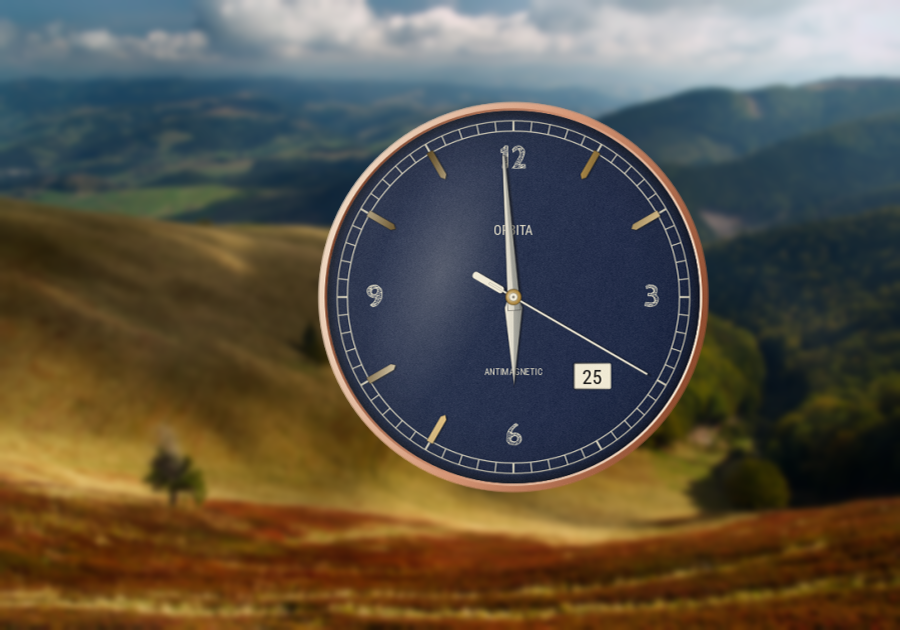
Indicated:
5 h 59 min 20 s
